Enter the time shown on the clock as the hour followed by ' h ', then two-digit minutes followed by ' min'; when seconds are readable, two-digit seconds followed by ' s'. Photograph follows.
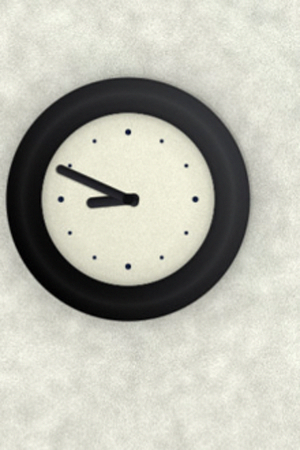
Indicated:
8 h 49 min
